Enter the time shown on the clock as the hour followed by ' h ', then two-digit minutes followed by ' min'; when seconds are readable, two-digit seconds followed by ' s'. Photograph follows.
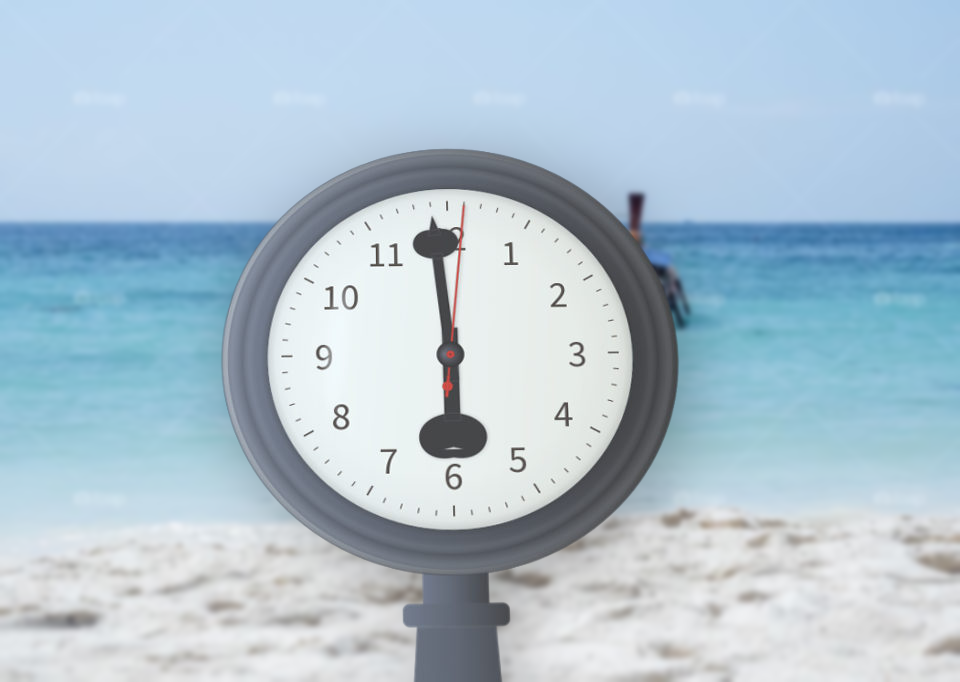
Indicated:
5 h 59 min 01 s
